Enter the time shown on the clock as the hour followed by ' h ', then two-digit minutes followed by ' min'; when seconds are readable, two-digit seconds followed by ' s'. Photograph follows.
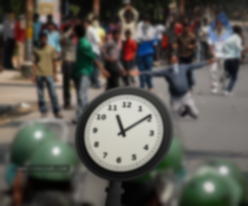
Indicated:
11 h 09 min
